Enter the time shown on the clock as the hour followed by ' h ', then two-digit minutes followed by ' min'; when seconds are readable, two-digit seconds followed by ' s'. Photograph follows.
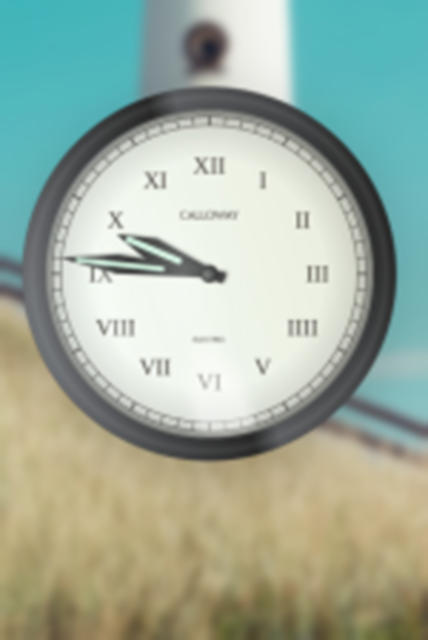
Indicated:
9 h 46 min
